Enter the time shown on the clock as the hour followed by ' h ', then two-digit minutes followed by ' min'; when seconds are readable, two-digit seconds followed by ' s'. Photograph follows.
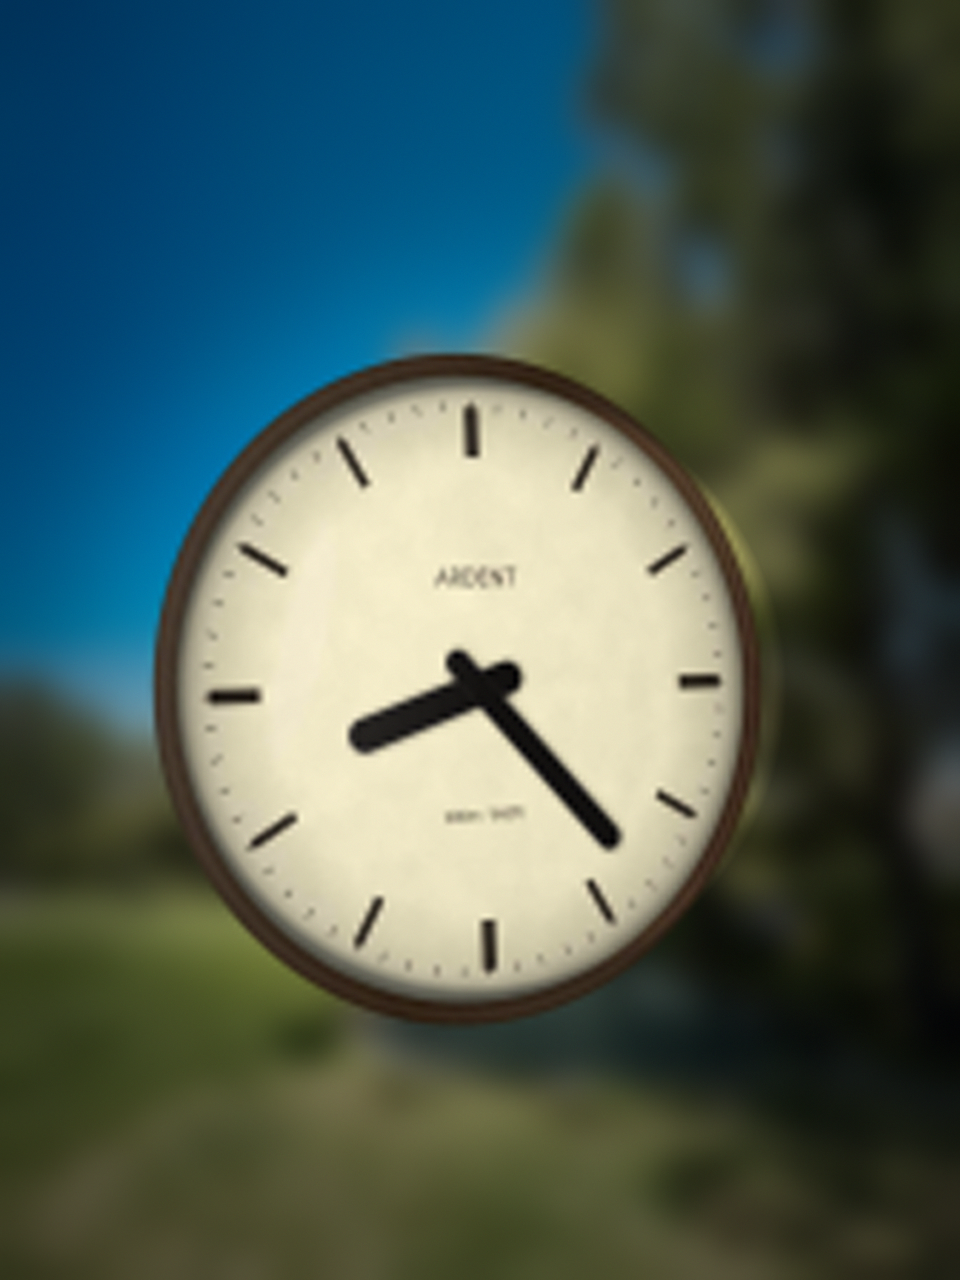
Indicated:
8 h 23 min
